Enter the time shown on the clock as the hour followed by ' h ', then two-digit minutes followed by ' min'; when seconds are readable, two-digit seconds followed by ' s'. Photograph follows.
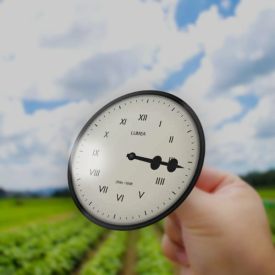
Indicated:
3 h 16 min
